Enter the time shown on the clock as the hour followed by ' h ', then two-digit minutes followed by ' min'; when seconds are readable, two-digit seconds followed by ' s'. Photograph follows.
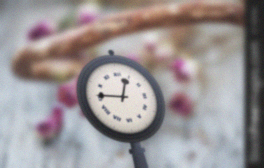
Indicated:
12 h 46 min
